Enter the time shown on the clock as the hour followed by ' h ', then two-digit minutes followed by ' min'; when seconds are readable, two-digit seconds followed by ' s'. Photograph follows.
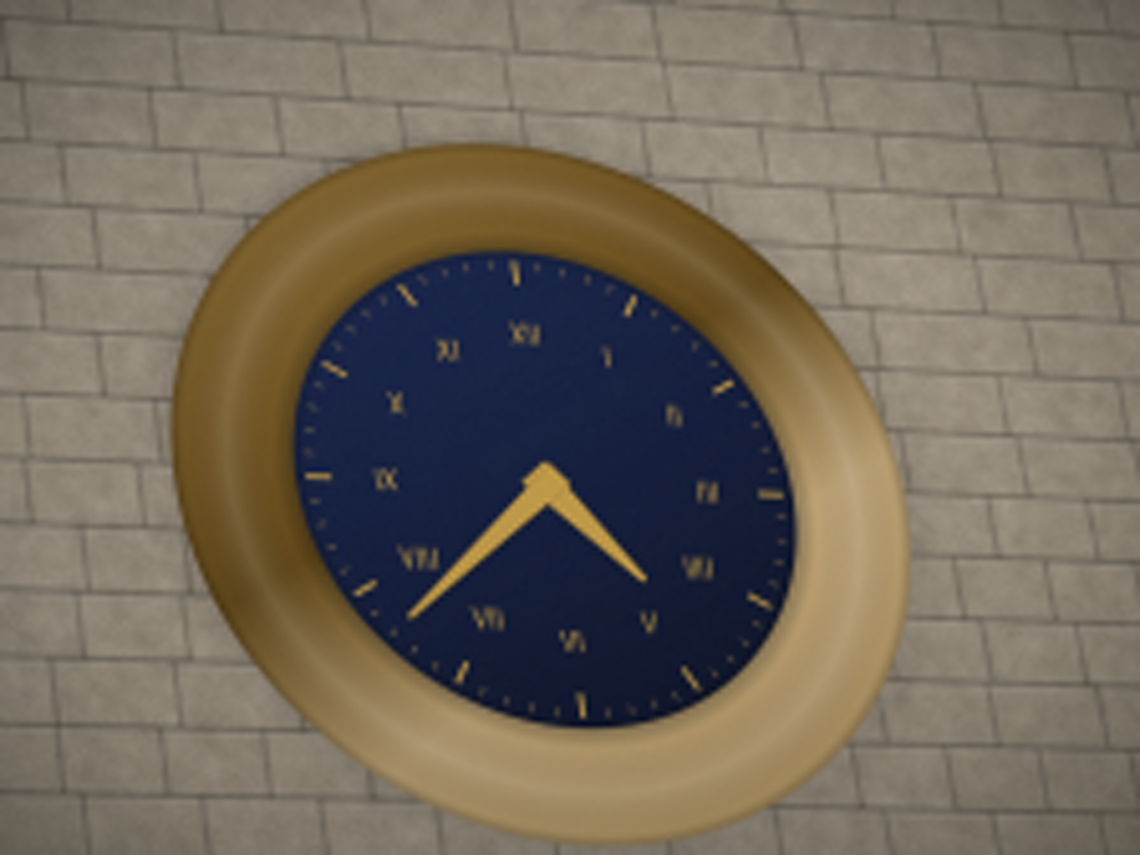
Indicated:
4 h 38 min
